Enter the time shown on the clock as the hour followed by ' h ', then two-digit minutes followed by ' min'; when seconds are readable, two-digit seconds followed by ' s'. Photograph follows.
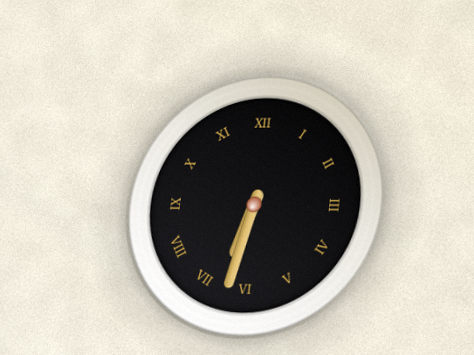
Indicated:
6 h 32 min
